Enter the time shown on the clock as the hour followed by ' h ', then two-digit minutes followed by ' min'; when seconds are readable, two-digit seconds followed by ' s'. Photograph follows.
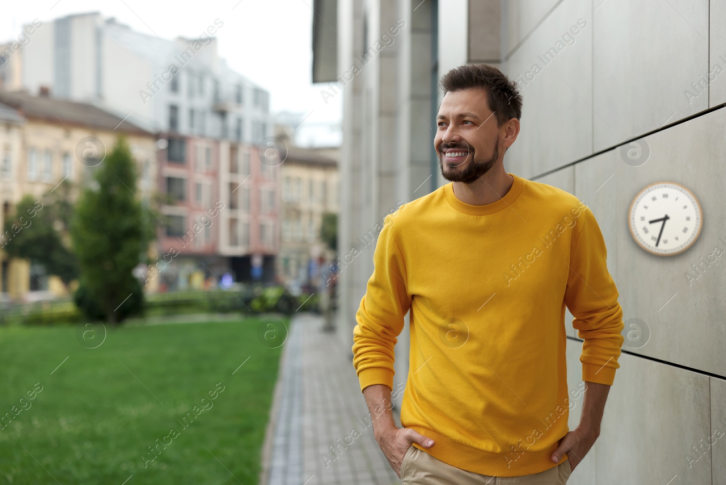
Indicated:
8 h 33 min
